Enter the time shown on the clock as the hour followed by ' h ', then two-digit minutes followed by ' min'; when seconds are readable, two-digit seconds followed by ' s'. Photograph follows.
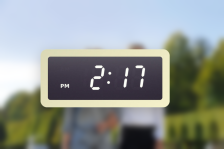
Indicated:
2 h 17 min
